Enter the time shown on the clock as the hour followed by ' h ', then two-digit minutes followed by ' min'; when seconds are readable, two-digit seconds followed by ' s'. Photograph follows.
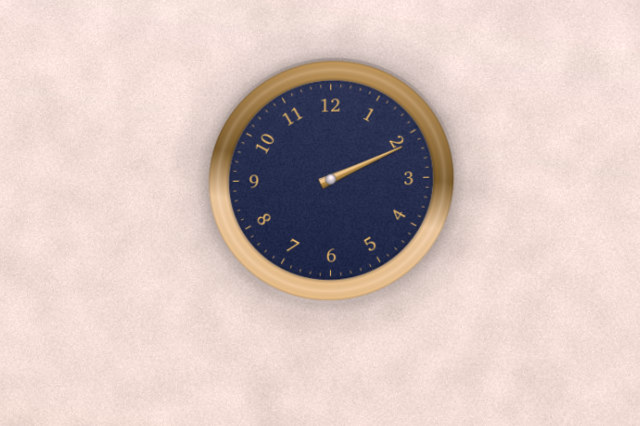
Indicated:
2 h 11 min
